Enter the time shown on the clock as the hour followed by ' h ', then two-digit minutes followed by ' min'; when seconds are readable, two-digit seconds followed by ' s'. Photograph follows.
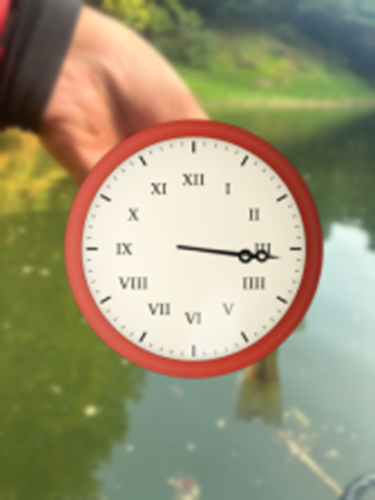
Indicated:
3 h 16 min
